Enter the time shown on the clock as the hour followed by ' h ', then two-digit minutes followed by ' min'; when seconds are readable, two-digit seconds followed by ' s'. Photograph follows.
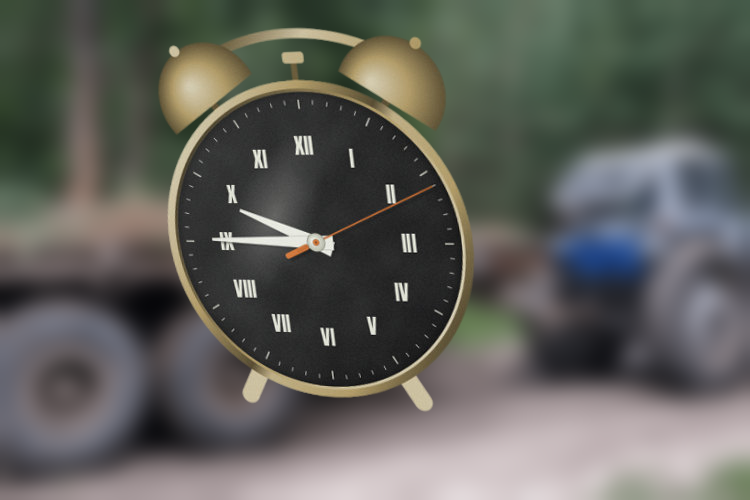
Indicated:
9 h 45 min 11 s
